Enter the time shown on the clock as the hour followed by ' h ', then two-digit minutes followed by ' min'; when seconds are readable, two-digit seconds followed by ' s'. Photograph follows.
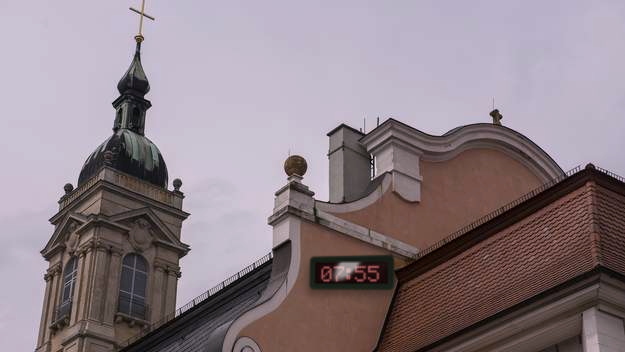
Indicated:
7 h 55 min
